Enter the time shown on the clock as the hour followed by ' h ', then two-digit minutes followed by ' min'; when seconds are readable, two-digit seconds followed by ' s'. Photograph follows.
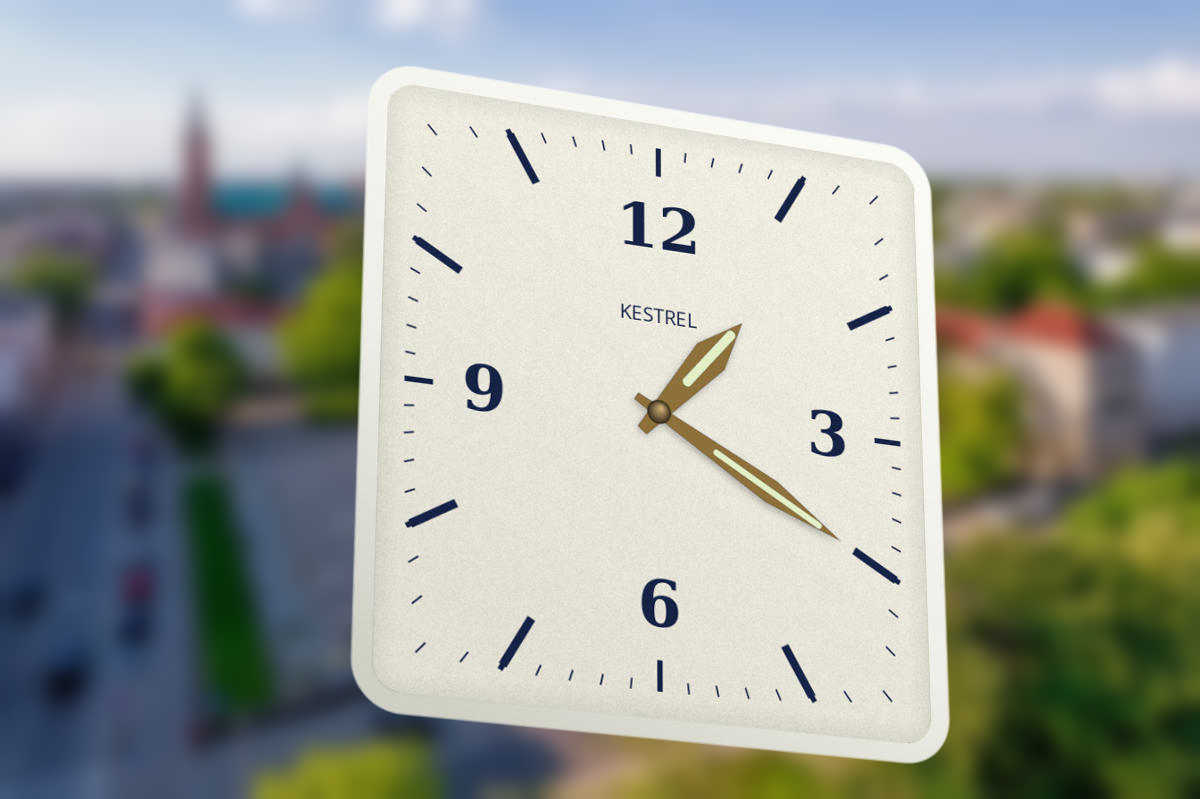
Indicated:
1 h 20 min
